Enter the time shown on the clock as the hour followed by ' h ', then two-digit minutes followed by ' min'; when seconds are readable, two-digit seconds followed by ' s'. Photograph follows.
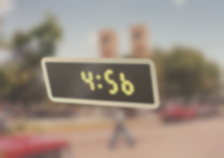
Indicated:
4 h 56 min
